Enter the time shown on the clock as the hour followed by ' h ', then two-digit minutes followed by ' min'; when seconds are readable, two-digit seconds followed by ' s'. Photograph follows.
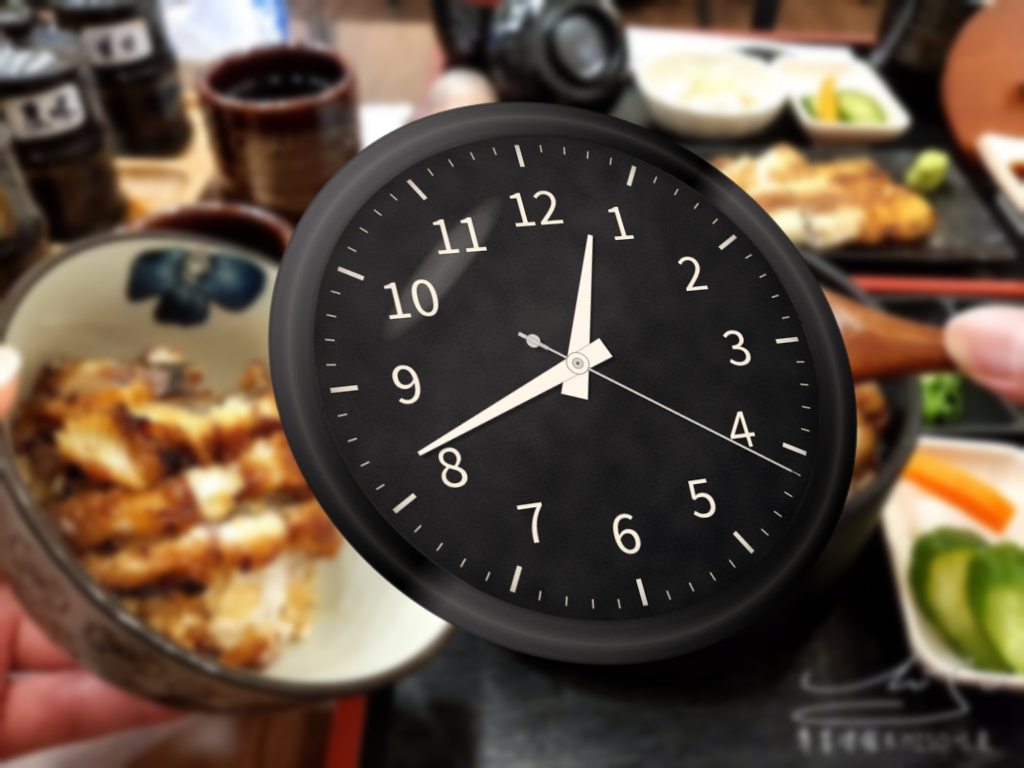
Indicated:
12 h 41 min 21 s
